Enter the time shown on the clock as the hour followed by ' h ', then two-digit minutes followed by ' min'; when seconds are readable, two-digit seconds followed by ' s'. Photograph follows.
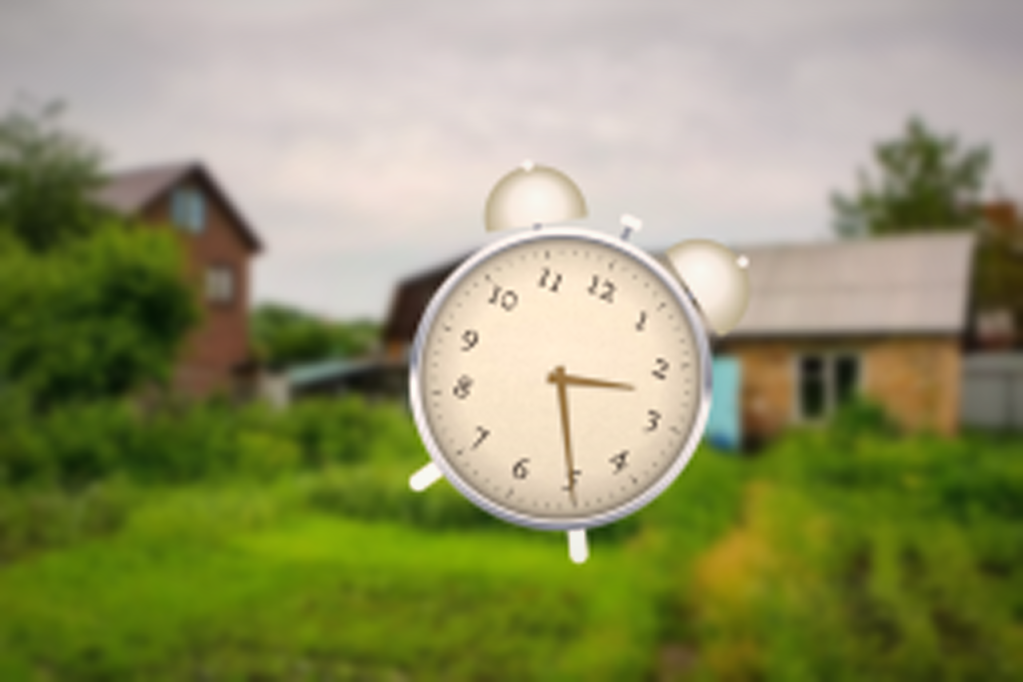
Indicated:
2 h 25 min
